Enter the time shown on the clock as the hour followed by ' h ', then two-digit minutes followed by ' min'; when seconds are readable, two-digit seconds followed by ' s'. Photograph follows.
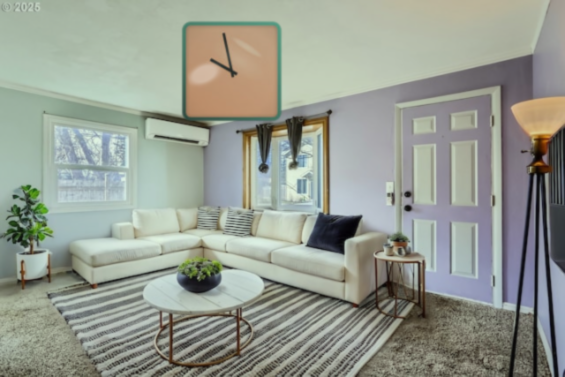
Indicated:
9 h 58 min
